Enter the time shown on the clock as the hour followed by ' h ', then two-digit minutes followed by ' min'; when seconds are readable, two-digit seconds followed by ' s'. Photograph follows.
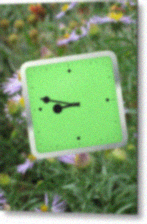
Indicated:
8 h 48 min
